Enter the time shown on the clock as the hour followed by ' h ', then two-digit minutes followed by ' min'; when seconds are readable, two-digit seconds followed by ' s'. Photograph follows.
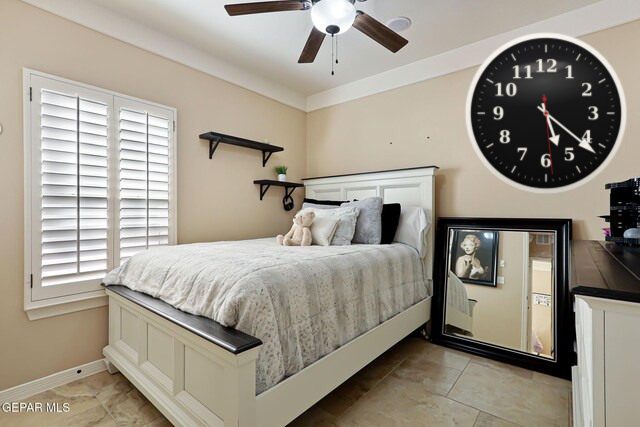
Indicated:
5 h 21 min 29 s
